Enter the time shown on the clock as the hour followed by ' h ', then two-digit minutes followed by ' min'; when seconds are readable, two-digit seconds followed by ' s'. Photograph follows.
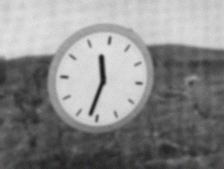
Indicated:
11 h 32 min
